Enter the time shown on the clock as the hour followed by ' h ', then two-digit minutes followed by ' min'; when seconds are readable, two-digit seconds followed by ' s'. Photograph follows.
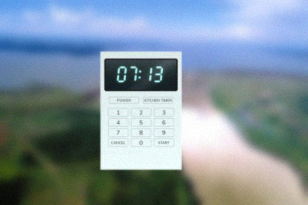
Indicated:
7 h 13 min
